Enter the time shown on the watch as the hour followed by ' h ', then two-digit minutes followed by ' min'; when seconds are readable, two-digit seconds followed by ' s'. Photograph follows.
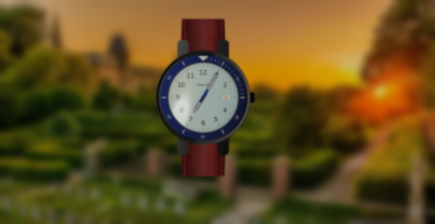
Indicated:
7 h 05 min
